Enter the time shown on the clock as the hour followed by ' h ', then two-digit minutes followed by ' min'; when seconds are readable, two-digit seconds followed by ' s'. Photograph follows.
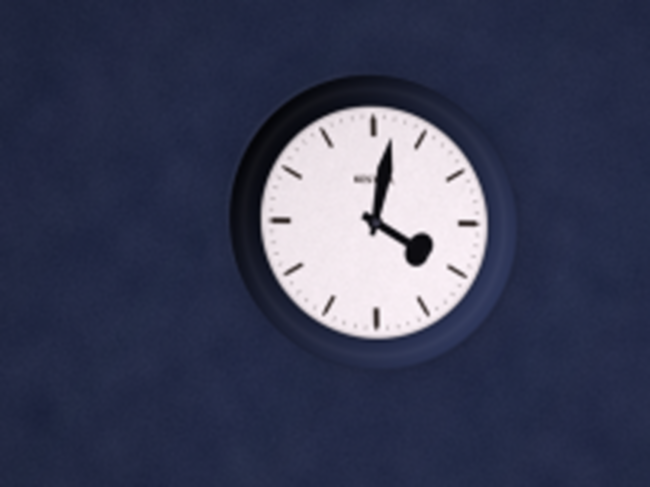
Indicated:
4 h 02 min
